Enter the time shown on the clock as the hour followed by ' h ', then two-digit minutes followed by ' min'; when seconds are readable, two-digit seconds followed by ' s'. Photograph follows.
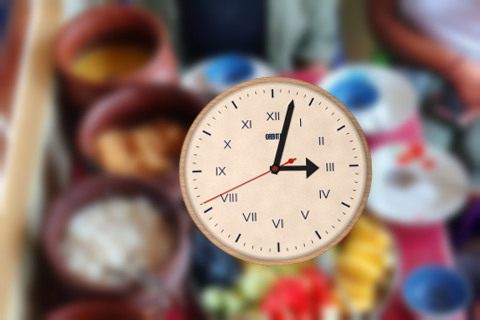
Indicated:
3 h 02 min 41 s
